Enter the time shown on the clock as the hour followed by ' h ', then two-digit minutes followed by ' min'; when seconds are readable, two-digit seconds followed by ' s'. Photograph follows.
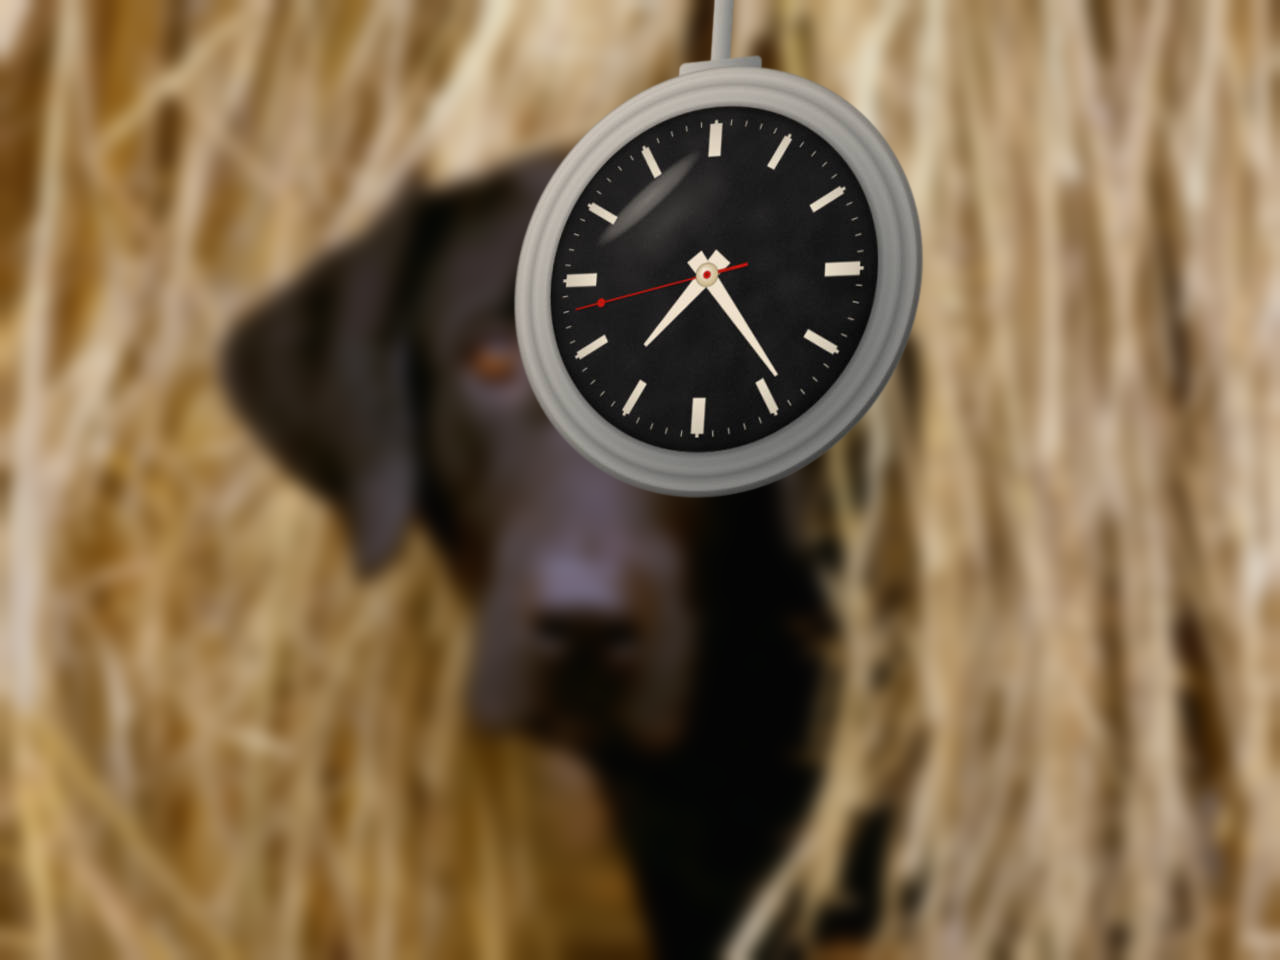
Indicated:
7 h 23 min 43 s
